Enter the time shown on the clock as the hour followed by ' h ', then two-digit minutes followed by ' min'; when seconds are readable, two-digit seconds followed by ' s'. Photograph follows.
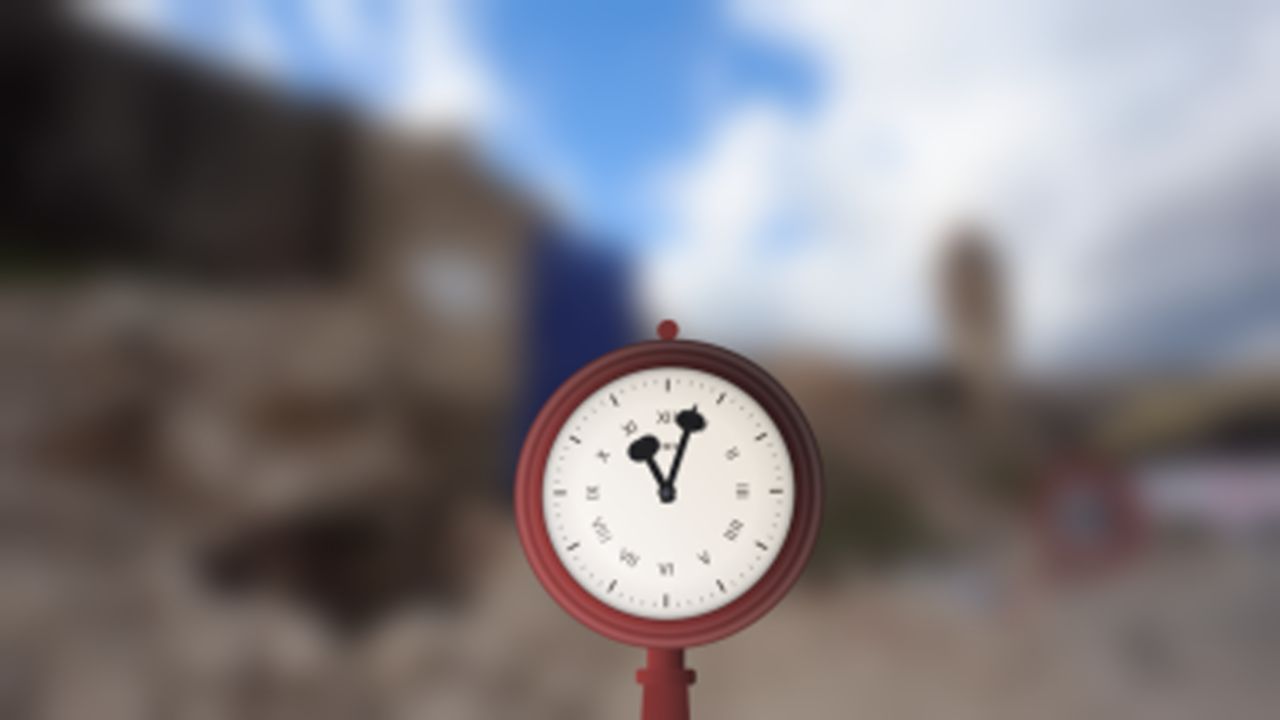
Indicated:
11 h 03 min
